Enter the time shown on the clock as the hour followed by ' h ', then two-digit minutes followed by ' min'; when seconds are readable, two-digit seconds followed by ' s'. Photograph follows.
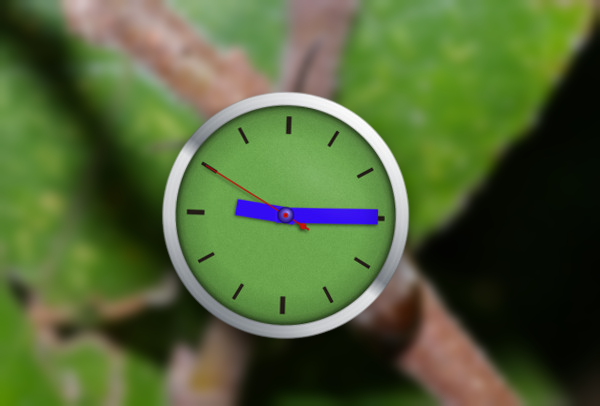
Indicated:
9 h 14 min 50 s
